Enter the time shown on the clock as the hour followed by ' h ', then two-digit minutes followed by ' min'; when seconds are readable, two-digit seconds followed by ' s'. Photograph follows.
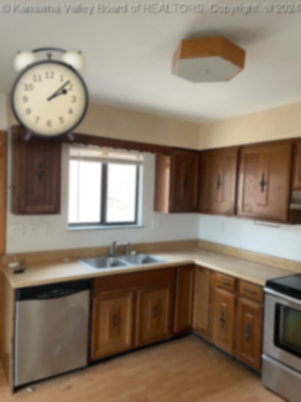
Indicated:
2 h 08 min
